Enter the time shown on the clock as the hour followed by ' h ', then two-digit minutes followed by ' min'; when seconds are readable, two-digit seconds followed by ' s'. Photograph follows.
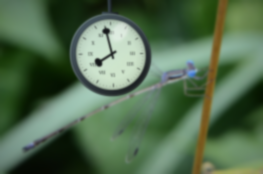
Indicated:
7 h 58 min
